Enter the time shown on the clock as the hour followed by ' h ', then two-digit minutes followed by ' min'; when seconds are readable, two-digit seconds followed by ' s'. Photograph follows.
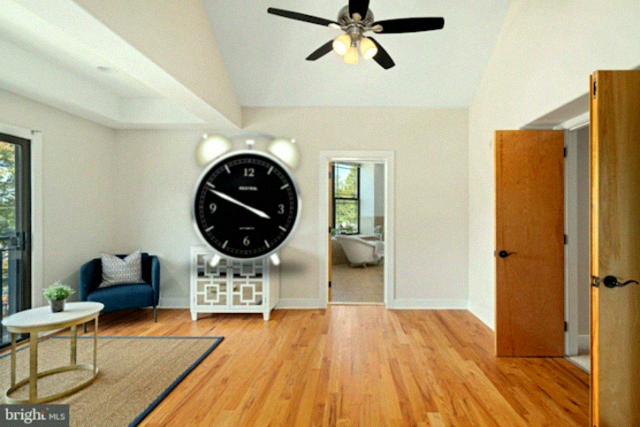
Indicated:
3 h 49 min
